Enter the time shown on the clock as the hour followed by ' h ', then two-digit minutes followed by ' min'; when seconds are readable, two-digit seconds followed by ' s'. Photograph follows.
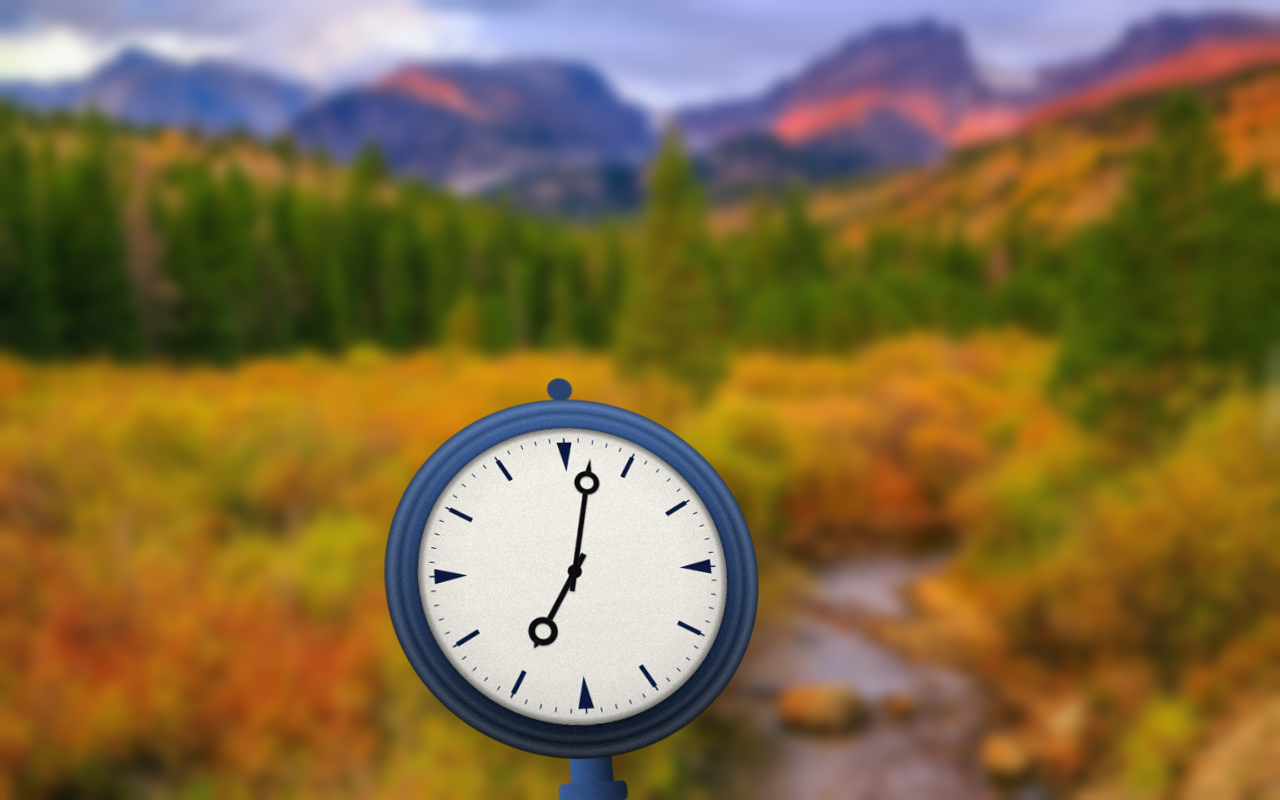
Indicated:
7 h 02 min
